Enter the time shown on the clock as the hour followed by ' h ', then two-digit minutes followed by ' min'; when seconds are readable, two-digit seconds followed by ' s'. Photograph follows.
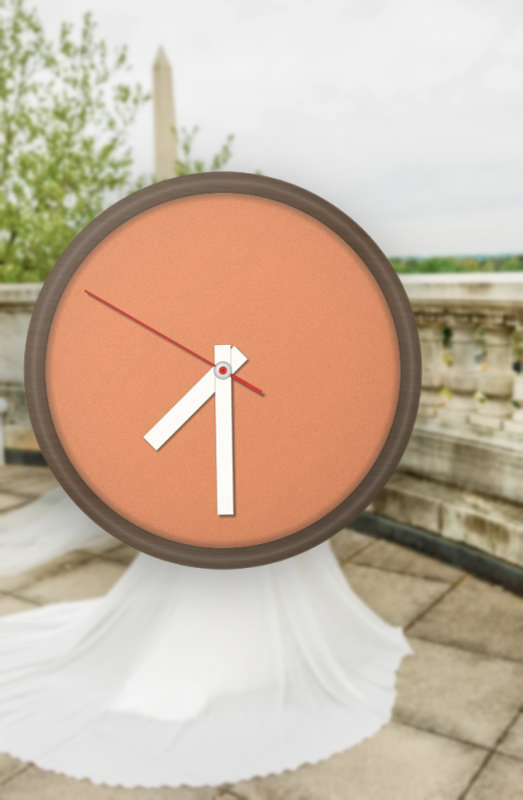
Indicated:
7 h 29 min 50 s
